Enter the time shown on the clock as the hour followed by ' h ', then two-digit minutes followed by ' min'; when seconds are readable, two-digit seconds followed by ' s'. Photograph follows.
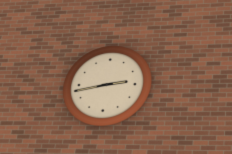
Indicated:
2 h 43 min
